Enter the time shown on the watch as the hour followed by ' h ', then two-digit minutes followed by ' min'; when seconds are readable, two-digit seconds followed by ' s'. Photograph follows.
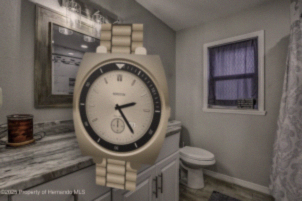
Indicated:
2 h 24 min
